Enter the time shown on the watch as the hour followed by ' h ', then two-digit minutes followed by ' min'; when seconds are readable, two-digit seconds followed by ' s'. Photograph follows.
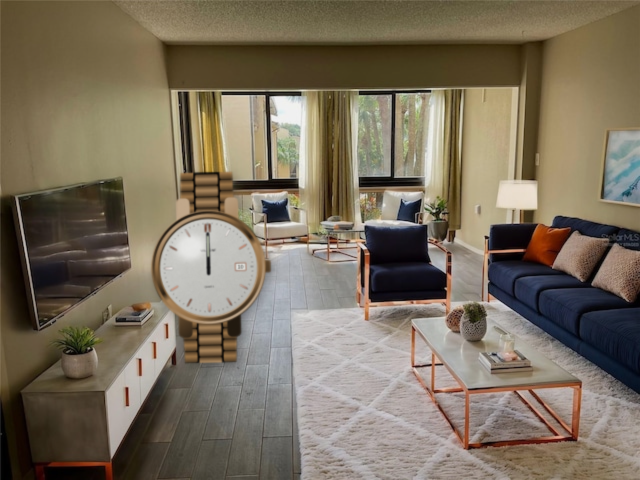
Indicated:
12 h 00 min
